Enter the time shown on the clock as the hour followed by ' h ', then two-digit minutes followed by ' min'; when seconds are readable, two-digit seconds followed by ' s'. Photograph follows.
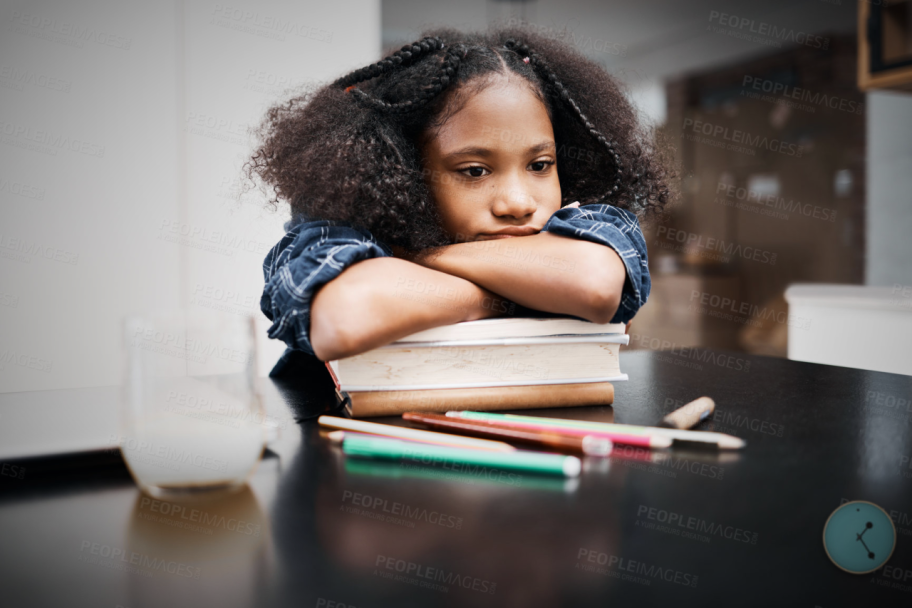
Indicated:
1 h 25 min
